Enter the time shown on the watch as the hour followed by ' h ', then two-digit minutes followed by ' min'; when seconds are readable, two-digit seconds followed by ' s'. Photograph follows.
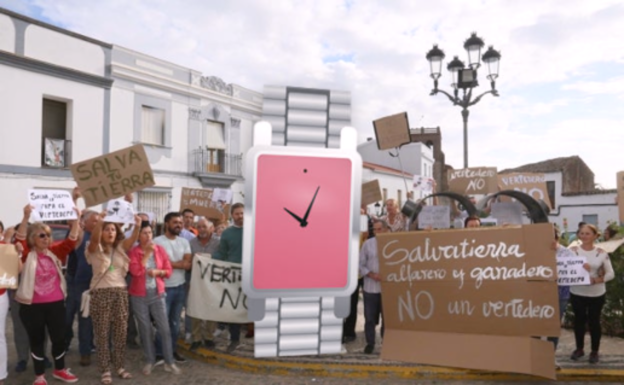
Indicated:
10 h 04 min
